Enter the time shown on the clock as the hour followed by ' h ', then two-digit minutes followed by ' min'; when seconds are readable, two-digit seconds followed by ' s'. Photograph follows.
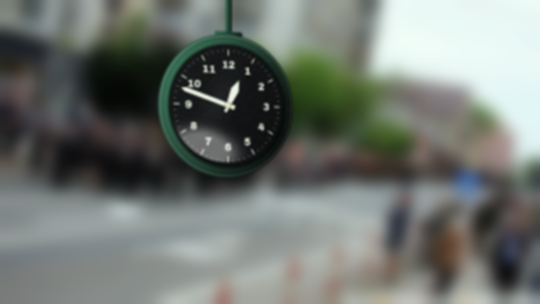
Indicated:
12 h 48 min
